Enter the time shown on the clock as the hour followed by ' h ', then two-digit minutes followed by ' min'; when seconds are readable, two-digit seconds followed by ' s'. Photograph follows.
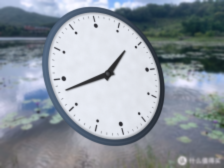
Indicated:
1 h 43 min
